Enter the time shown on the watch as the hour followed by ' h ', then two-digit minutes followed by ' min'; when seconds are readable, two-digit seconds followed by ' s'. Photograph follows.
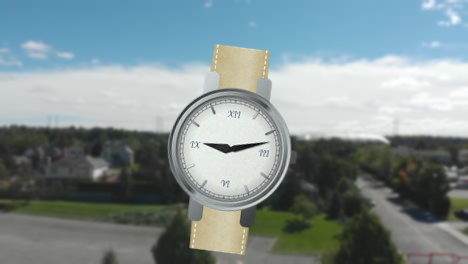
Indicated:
9 h 12 min
